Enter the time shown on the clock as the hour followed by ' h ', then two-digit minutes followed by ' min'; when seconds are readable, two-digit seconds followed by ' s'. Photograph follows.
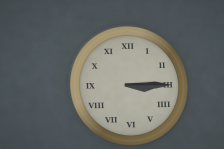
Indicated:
3 h 15 min
